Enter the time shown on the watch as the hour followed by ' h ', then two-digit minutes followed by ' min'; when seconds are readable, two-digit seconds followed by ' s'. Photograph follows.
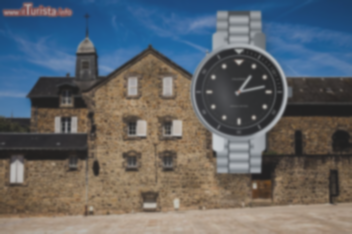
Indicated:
1 h 13 min
